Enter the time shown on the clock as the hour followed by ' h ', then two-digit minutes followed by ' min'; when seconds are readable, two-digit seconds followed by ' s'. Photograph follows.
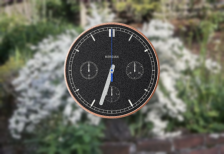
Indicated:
6 h 33 min
